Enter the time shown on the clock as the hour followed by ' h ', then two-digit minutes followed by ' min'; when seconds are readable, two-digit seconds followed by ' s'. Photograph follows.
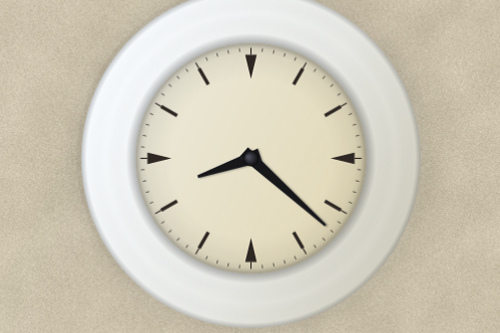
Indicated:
8 h 22 min
